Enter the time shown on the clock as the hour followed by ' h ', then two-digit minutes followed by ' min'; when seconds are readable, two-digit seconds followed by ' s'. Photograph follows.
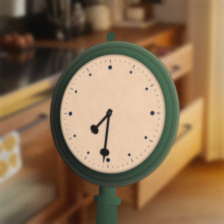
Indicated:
7 h 31 min
